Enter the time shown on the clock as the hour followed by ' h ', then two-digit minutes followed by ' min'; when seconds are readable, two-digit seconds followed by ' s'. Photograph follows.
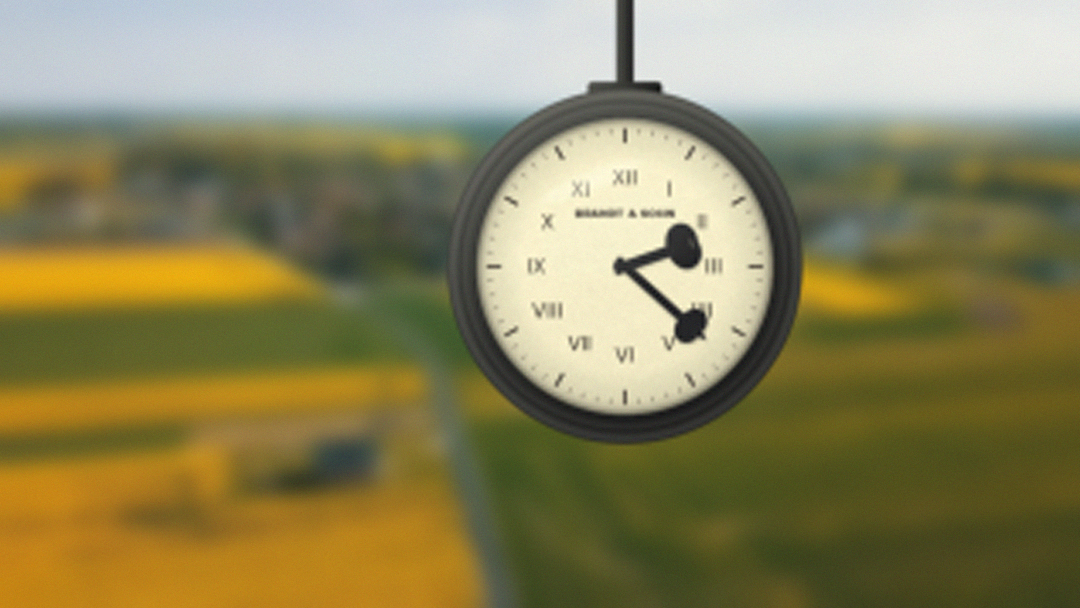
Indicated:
2 h 22 min
